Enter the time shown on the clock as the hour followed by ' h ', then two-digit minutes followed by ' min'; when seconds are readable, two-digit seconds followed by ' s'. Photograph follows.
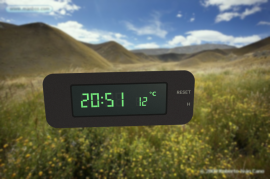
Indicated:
20 h 51 min
